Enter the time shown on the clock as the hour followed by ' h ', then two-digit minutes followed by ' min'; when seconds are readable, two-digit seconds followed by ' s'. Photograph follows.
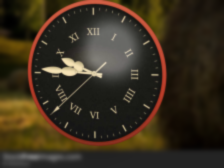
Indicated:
9 h 45 min 38 s
